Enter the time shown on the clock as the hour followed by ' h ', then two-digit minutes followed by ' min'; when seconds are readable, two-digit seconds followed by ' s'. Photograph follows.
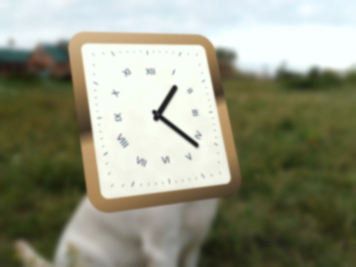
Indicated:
1 h 22 min
